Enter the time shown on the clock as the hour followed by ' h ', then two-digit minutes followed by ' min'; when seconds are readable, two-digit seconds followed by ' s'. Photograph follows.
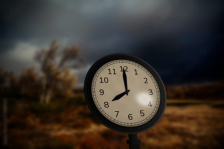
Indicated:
8 h 00 min
